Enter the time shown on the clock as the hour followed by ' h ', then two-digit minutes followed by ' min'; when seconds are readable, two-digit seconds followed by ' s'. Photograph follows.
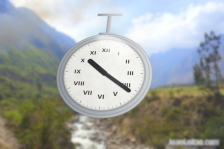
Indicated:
10 h 21 min
